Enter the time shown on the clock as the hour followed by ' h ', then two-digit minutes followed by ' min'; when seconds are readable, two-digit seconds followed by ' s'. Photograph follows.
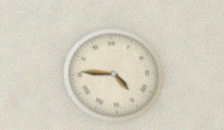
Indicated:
4 h 46 min
